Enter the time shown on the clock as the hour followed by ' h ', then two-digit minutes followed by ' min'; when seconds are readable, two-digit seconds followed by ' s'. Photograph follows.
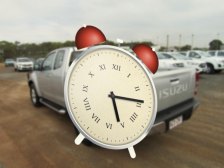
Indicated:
5 h 14 min
